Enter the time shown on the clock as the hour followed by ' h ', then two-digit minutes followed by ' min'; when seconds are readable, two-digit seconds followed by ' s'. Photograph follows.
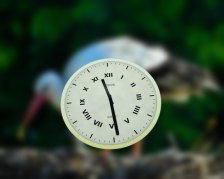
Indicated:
11 h 29 min
